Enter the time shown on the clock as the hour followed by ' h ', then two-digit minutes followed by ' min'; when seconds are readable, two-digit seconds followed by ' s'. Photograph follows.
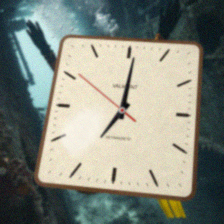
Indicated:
7 h 00 min 51 s
